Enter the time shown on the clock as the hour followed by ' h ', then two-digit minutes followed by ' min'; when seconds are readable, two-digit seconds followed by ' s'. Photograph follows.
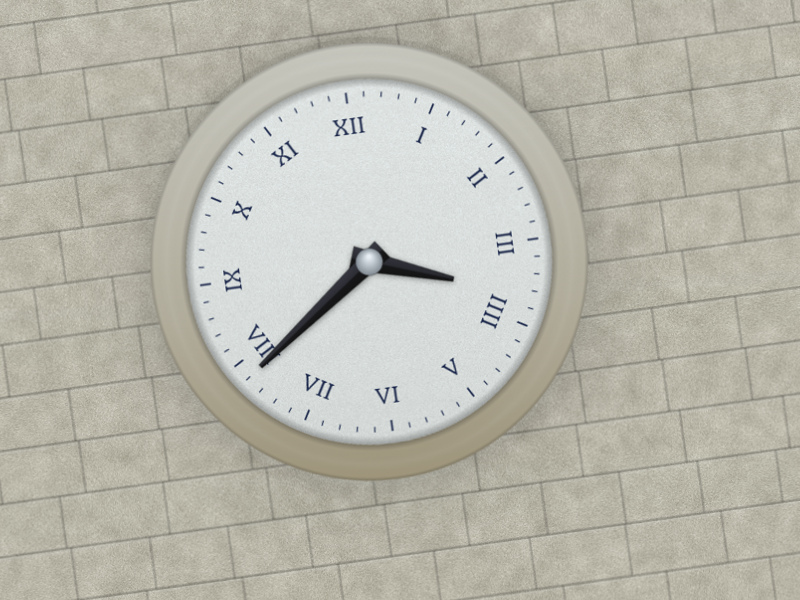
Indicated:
3 h 39 min
